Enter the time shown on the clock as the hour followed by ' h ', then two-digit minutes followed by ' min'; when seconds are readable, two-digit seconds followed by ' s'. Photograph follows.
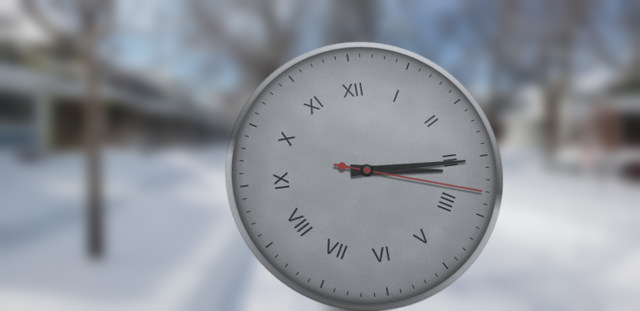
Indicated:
3 h 15 min 18 s
